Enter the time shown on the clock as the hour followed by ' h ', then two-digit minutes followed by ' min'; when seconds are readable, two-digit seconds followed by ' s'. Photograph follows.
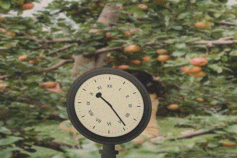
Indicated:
10 h 24 min
